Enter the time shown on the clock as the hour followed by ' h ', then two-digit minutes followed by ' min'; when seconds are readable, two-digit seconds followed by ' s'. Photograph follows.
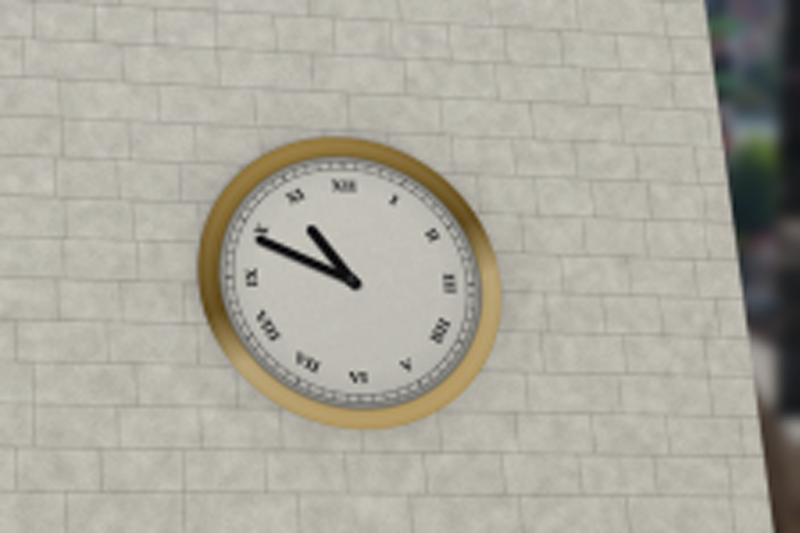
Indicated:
10 h 49 min
